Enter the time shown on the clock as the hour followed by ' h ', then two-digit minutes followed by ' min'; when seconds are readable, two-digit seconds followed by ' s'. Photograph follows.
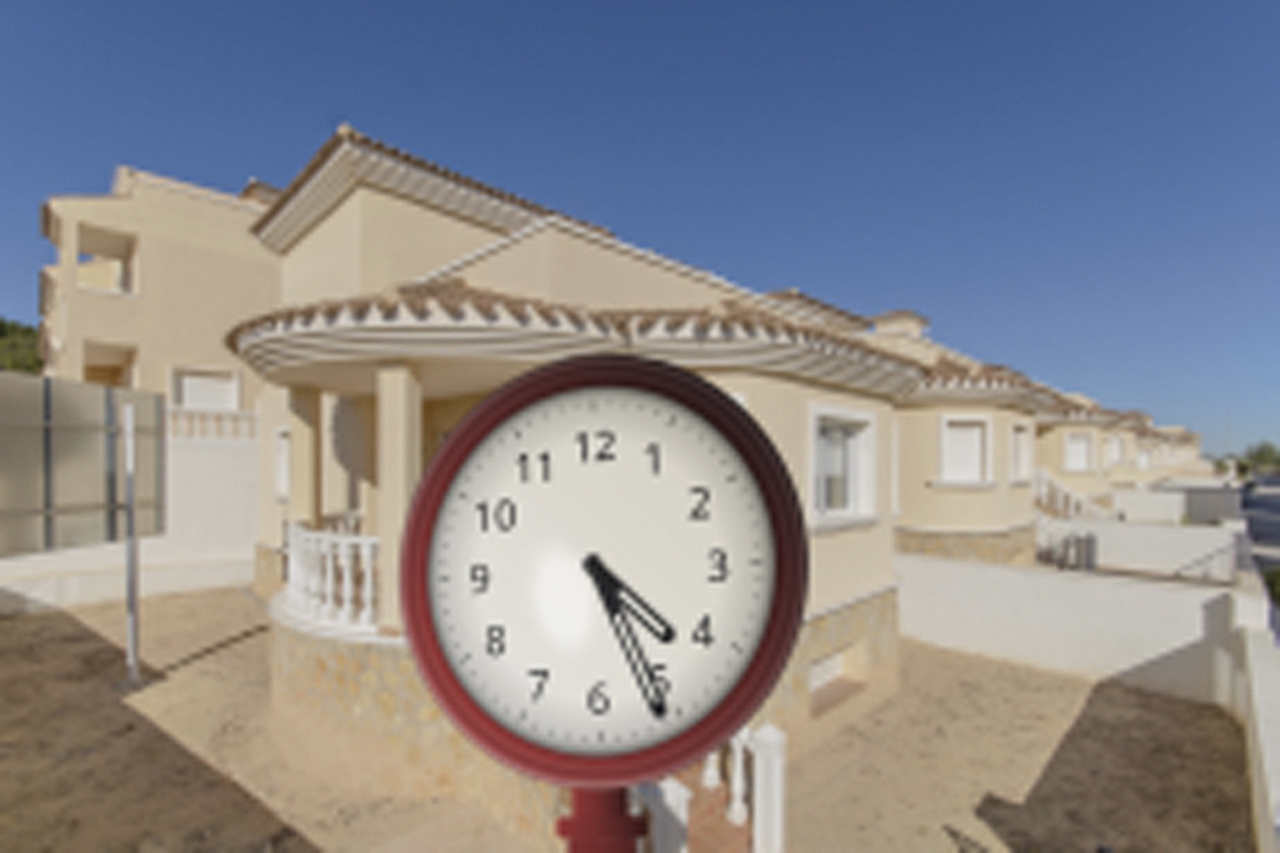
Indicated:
4 h 26 min
